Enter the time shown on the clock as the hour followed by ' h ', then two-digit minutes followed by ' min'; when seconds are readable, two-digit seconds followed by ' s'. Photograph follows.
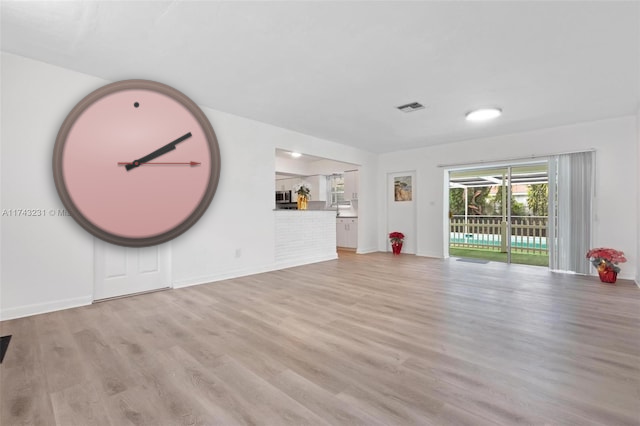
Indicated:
2 h 10 min 15 s
